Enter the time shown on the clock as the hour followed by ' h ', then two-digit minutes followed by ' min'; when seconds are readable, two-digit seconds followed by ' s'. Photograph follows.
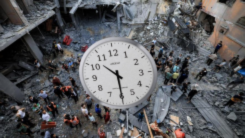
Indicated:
10 h 30 min
